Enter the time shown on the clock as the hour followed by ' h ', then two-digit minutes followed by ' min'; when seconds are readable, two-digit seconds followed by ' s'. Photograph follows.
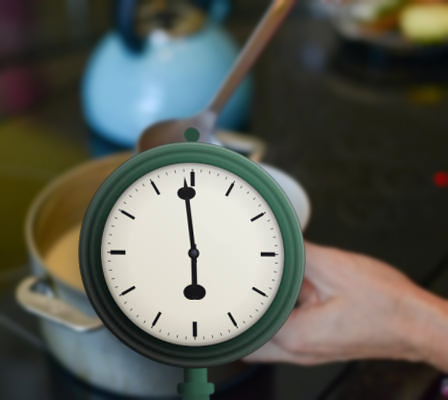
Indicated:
5 h 59 min
